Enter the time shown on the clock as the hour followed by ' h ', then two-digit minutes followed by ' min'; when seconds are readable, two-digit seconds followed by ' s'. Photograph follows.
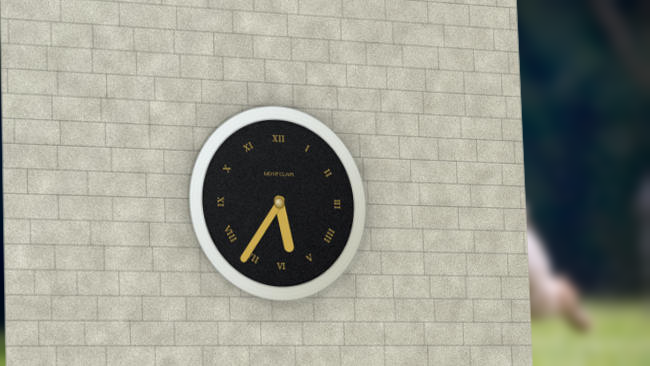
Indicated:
5 h 36 min
